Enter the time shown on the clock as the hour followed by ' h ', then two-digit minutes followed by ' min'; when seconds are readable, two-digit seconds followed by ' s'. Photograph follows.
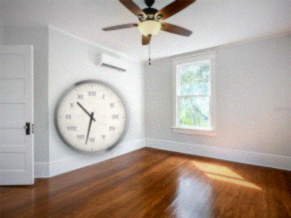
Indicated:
10 h 32 min
